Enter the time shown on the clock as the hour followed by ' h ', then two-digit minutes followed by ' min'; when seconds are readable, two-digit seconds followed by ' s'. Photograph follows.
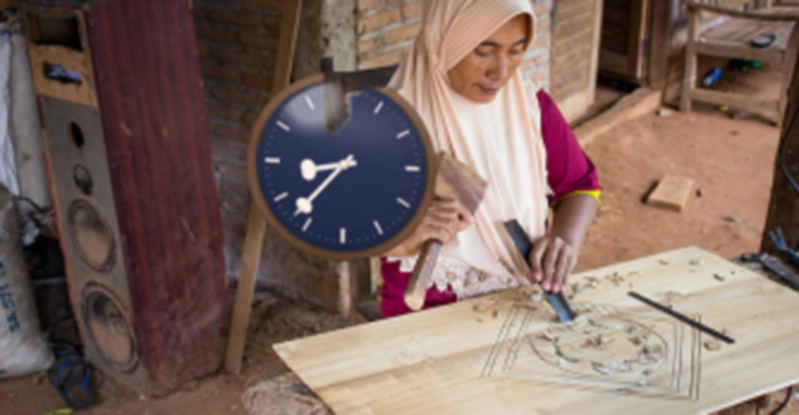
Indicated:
8 h 37 min
